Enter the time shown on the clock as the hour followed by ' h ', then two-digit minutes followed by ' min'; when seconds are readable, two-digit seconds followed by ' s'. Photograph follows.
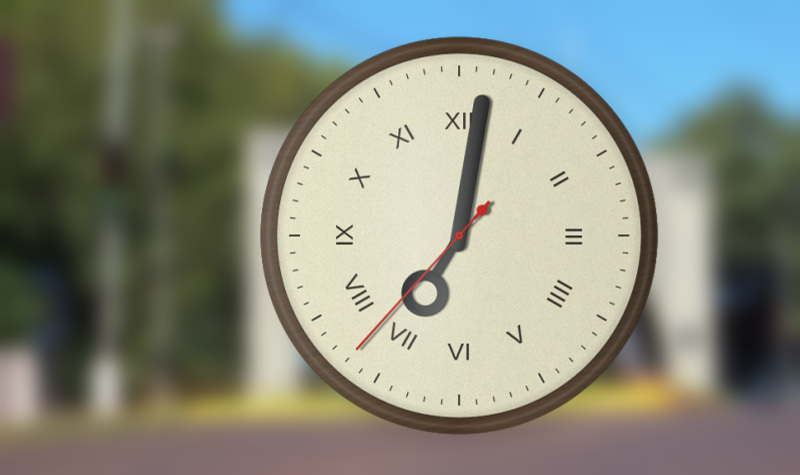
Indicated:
7 h 01 min 37 s
